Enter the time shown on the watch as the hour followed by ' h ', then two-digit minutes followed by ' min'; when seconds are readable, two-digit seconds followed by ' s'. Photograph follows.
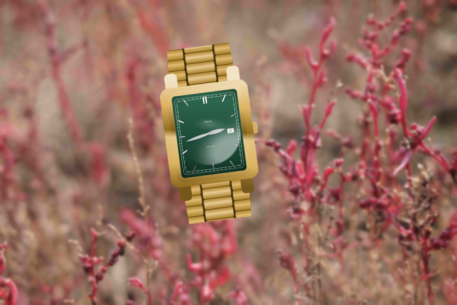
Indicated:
2 h 43 min
